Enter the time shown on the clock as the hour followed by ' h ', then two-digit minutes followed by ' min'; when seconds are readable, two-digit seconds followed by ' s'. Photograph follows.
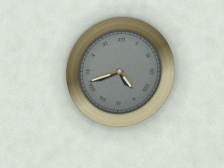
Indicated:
4 h 42 min
